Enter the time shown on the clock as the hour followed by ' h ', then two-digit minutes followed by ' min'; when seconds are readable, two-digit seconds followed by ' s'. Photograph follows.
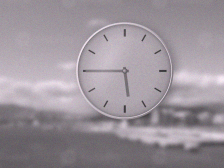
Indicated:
5 h 45 min
